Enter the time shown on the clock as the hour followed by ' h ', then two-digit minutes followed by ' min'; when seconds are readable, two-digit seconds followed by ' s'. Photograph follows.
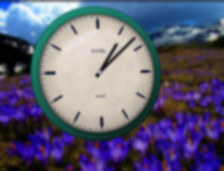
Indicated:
1 h 08 min
